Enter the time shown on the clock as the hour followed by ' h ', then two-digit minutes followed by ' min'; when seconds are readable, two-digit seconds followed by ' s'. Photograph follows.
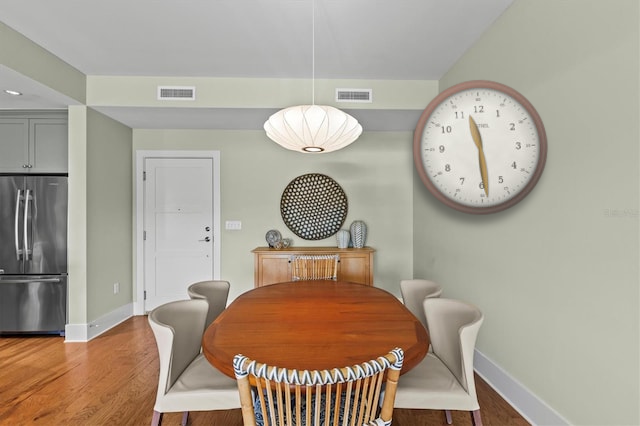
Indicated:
11 h 29 min
